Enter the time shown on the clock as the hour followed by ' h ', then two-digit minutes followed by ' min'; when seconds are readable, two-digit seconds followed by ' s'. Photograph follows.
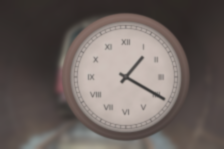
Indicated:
1 h 20 min
